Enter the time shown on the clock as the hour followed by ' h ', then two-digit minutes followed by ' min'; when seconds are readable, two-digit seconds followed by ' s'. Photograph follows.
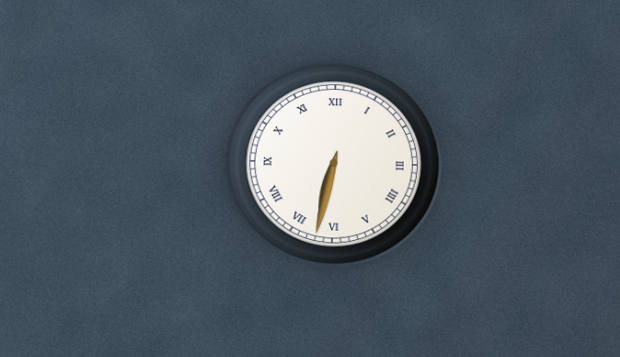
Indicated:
6 h 32 min
